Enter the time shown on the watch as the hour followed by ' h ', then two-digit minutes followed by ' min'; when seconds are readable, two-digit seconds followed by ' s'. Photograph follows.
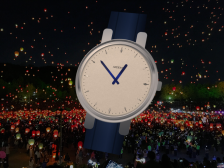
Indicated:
12 h 52 min
